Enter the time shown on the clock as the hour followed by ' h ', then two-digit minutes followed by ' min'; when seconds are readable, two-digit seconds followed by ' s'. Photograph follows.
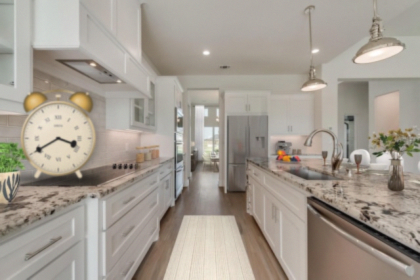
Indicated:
3 h 40 min
